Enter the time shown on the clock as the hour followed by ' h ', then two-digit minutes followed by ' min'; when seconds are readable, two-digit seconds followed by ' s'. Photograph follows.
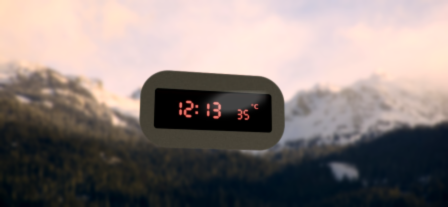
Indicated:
12 h 13 min
